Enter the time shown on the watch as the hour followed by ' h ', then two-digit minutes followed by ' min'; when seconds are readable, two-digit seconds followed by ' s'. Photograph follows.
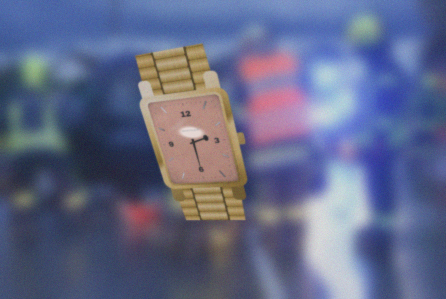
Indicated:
2 h 30 min
